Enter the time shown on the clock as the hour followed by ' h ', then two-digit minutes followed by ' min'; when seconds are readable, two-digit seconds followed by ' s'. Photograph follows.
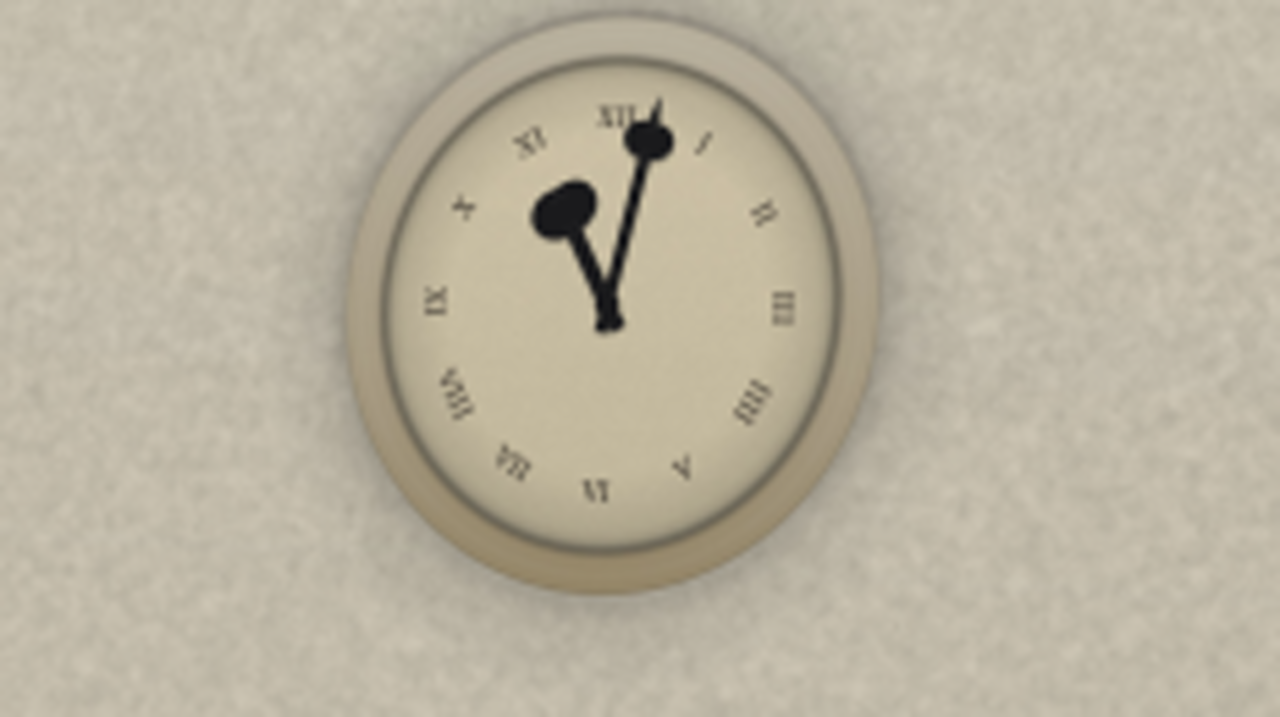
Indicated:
11 h 02 min
